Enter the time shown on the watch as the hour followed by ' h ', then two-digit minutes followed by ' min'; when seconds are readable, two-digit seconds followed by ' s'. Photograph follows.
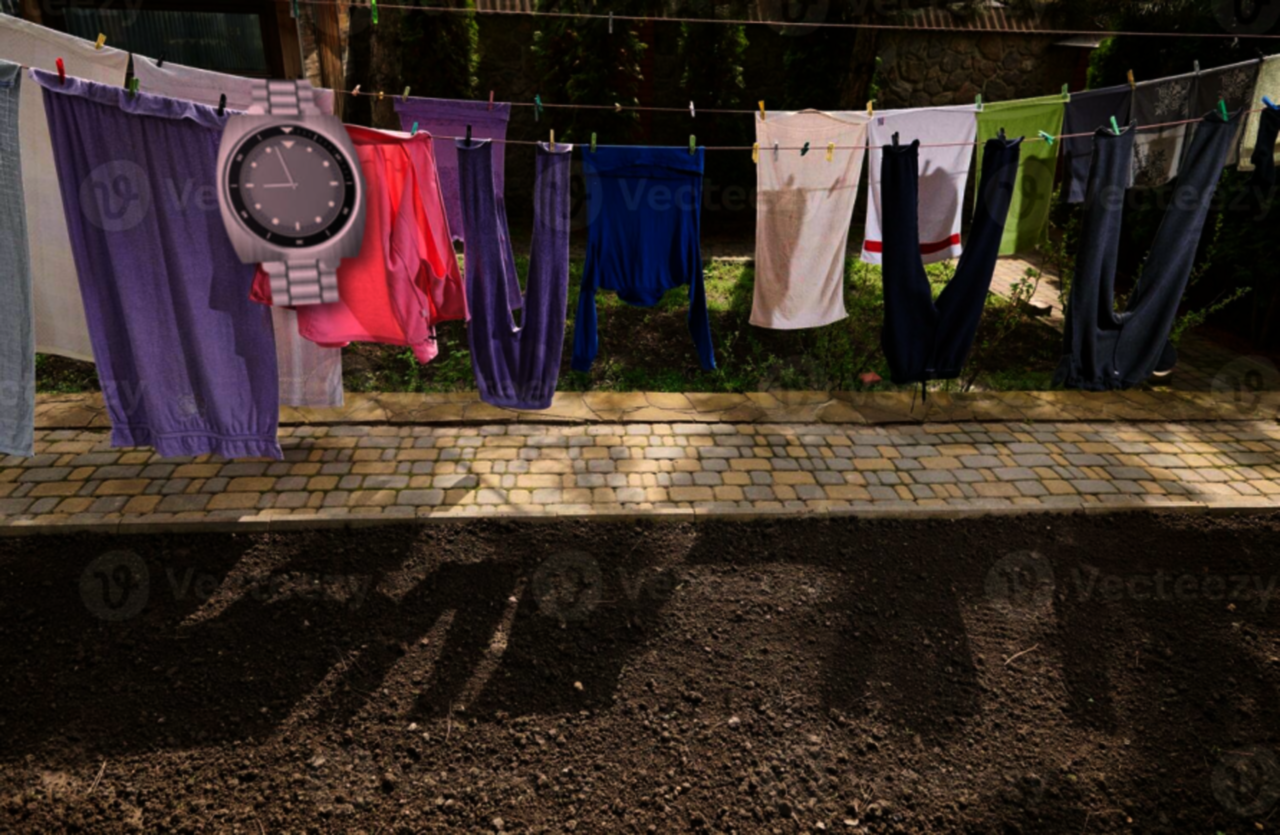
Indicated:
8 h 57 min
